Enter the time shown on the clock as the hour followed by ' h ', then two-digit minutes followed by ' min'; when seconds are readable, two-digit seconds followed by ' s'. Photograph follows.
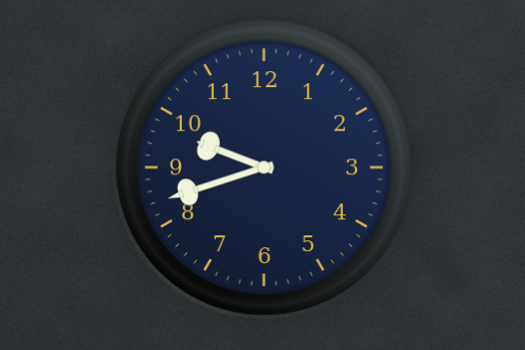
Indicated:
9 h 42 min
